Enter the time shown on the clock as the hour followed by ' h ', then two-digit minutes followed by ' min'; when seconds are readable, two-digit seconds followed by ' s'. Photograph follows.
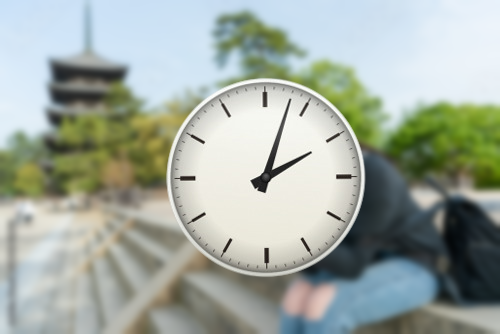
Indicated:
2 h 03 min
